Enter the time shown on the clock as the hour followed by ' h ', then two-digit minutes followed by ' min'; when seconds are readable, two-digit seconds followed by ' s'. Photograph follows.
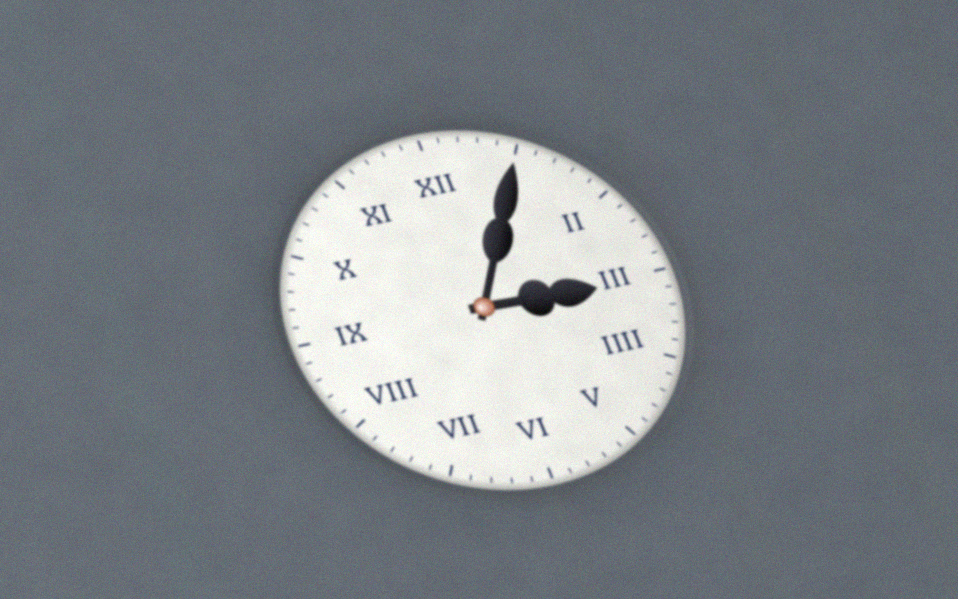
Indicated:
3 h 05 min
